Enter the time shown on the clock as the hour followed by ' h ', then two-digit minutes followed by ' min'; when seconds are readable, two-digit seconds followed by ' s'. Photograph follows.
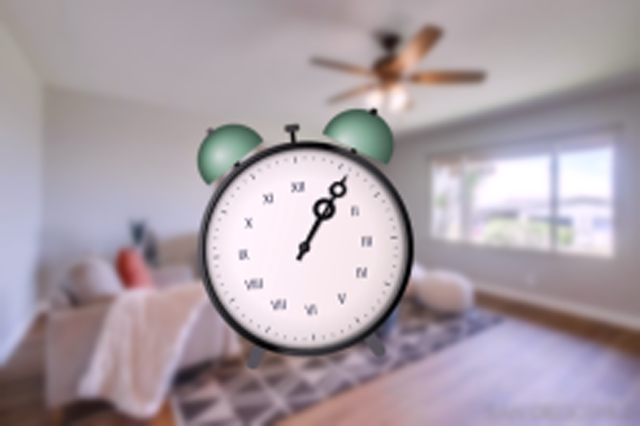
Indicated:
1 h 06 min
